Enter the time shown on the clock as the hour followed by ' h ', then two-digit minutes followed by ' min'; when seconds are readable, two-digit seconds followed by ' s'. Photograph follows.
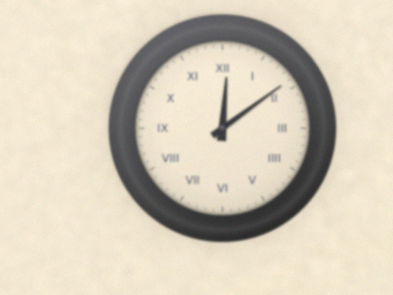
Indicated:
12 h 09 min
